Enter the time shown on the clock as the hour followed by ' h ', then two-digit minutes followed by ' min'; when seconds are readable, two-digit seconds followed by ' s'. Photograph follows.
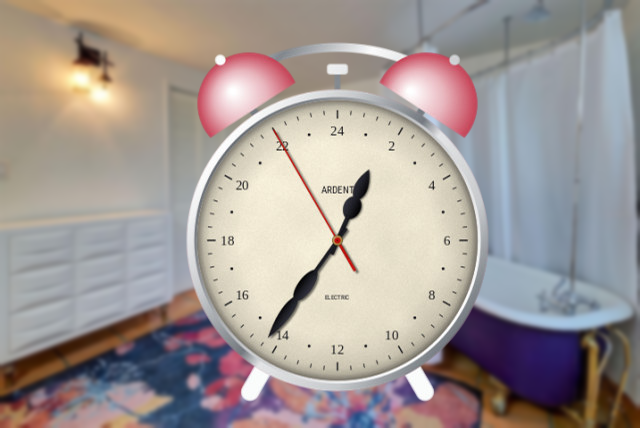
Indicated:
1 h 35 min 55 s
